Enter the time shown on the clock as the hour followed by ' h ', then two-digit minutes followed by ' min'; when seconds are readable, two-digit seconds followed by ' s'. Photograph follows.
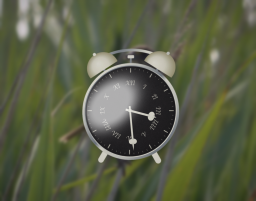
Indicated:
3 h 29 min
